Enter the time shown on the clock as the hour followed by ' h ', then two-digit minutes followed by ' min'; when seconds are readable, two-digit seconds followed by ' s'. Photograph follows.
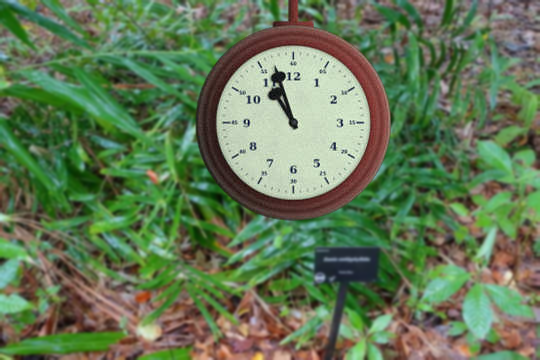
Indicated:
10 h 57 min
